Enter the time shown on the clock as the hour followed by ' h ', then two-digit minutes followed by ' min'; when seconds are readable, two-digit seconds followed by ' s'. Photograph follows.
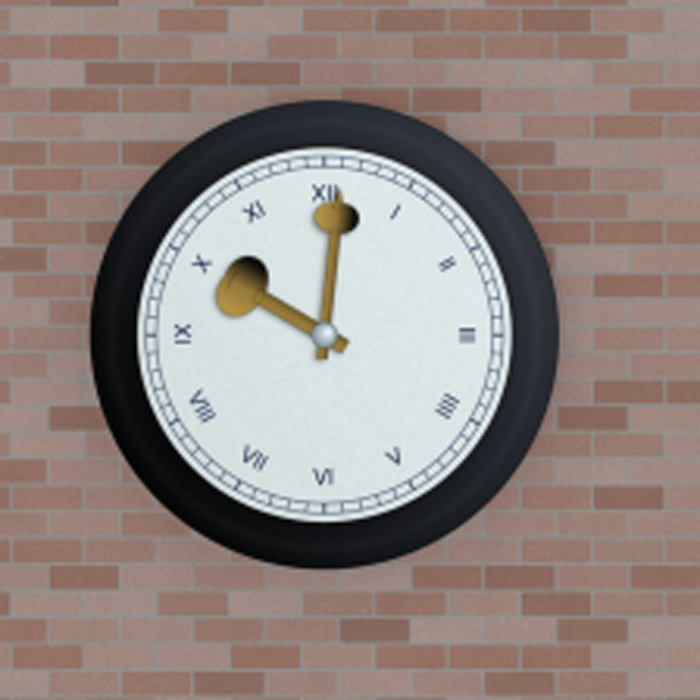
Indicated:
10 h 01 min
